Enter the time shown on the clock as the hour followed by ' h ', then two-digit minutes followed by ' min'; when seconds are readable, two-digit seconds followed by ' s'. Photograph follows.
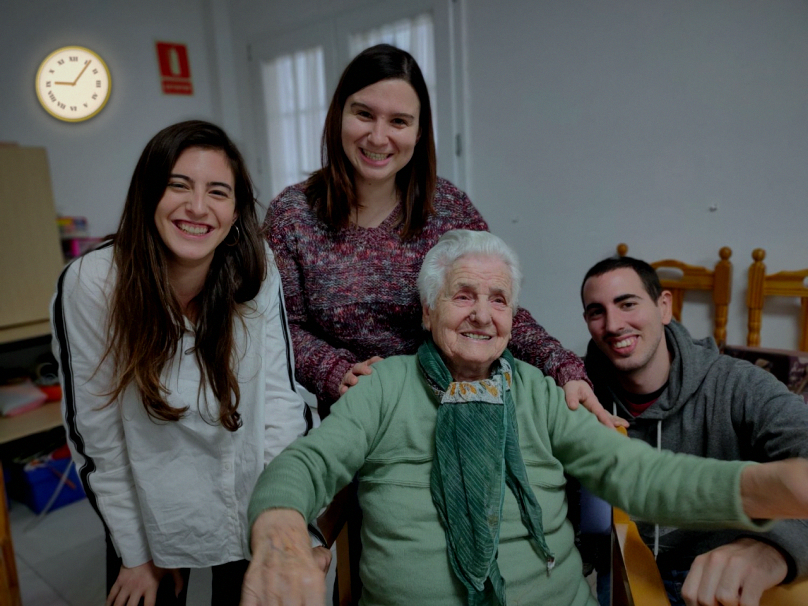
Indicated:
9 h 06 min
